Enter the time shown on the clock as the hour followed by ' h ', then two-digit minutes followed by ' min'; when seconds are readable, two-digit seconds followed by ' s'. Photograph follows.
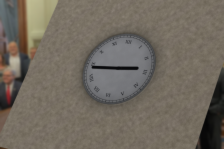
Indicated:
2 h 44 min
